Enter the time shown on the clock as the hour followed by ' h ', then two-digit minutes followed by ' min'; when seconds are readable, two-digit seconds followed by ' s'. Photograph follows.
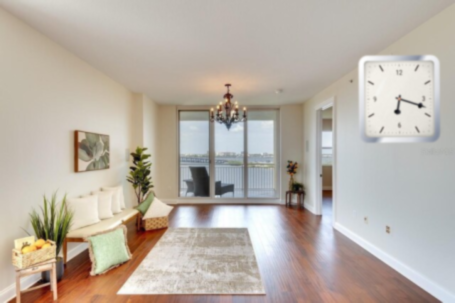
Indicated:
6 h 18 min
